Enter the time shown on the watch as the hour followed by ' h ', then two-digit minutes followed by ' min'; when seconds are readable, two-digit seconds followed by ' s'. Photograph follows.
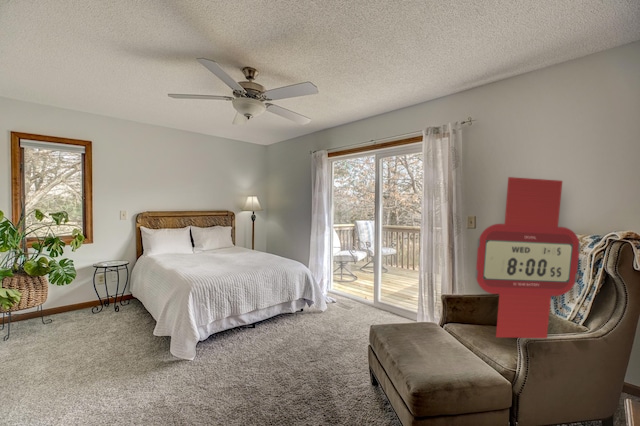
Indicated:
8 h 00 min 55 s
